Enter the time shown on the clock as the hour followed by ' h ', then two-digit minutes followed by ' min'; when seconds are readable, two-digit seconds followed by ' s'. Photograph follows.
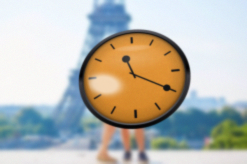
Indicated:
11 h 20 min
